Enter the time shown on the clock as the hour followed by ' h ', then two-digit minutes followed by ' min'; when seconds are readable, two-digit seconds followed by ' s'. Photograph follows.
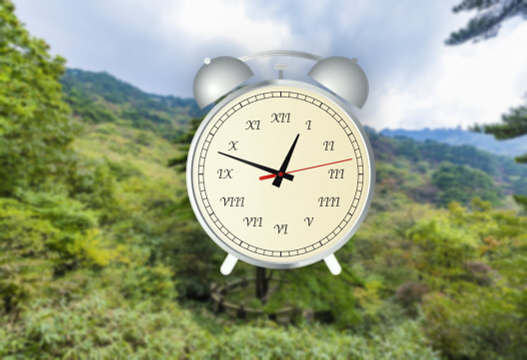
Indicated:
12 h 48 min 13 s
